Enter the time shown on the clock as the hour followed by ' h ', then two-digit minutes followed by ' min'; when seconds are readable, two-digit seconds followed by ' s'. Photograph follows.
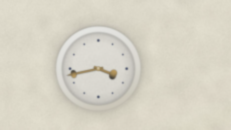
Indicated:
3 h 43 min
